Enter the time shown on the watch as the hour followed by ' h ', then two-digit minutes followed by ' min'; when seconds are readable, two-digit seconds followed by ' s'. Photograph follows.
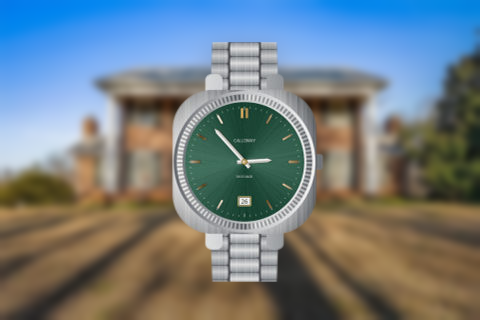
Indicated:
2 h 53 min
